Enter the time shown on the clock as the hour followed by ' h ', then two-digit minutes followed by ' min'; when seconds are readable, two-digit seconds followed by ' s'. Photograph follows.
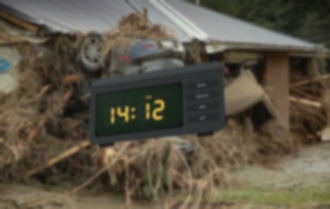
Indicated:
14 h 12 min
